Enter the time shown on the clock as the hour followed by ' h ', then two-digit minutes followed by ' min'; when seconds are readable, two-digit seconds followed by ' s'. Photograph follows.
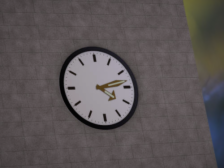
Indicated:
4 h 13 min
